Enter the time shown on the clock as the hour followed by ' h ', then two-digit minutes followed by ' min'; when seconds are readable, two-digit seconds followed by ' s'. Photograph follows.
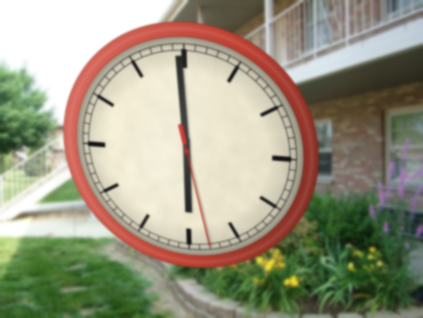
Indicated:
5 h 59 min 28 s
